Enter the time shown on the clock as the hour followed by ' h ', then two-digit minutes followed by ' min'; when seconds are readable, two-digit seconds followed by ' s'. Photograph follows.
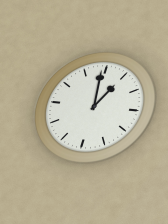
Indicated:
12 h 59 min
